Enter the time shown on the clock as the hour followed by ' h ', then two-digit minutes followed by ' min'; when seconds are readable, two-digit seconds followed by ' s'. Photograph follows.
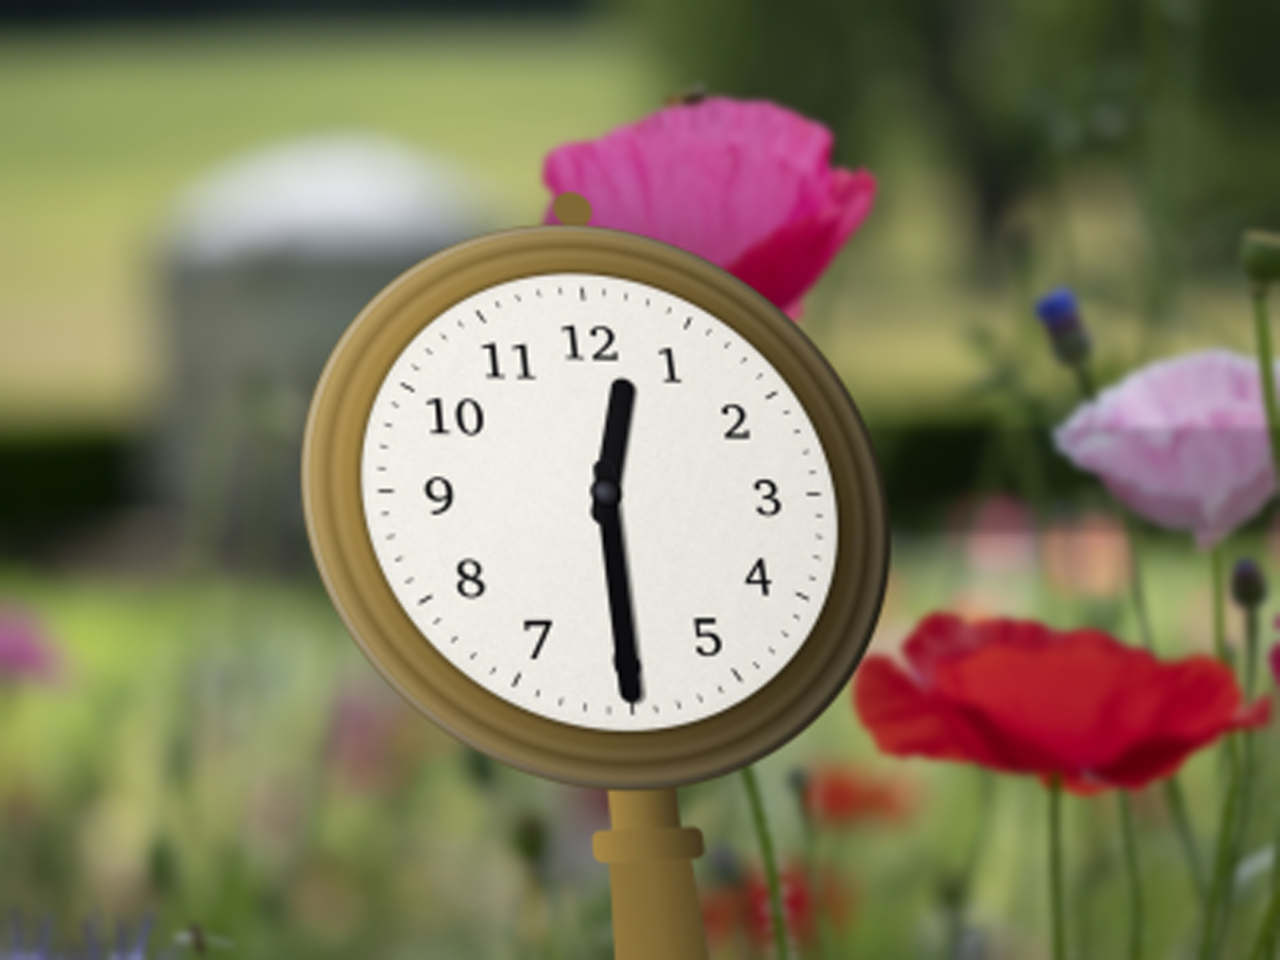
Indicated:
12 h 30 min
